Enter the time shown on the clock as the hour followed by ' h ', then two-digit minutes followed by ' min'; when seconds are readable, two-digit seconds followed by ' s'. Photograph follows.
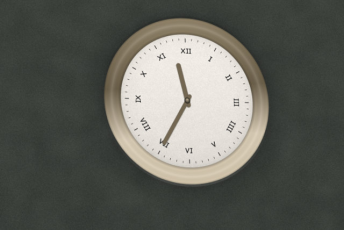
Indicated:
11 h 35 min
